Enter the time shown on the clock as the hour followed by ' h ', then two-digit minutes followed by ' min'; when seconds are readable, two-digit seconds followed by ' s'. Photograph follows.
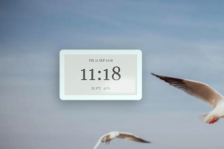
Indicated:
11 h 18 min
